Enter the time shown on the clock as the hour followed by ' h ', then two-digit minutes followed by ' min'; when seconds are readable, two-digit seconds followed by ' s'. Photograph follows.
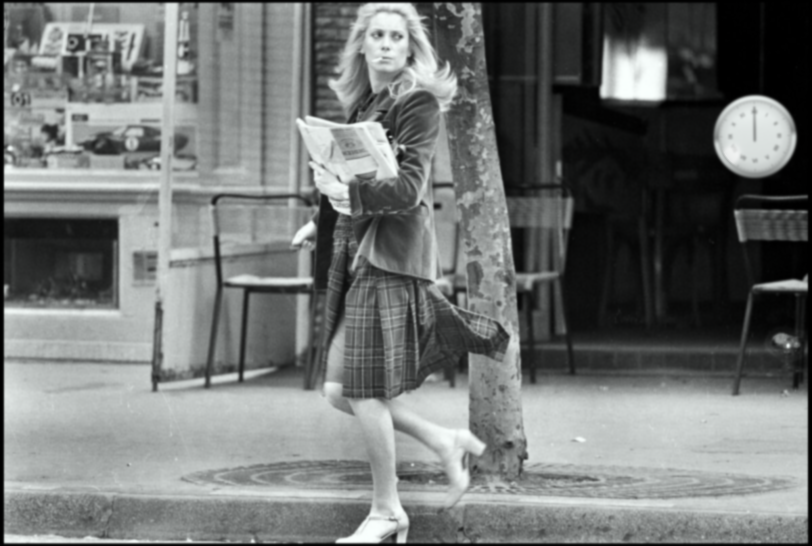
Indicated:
12 h 00 min
